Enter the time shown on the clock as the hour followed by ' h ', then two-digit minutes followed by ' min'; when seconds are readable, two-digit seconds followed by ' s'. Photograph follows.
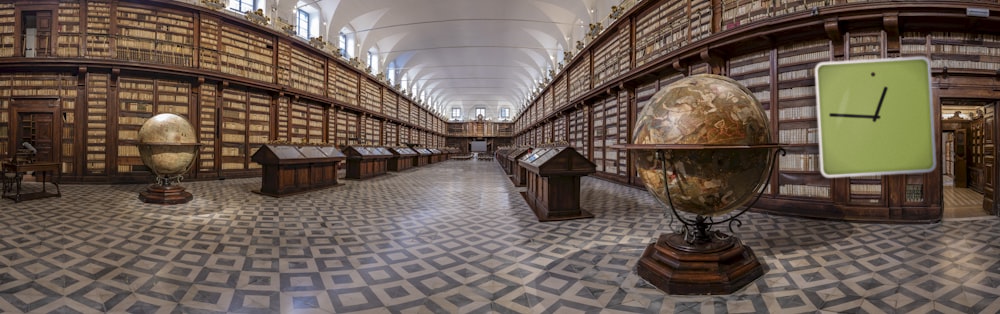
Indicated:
12 h 46 min
